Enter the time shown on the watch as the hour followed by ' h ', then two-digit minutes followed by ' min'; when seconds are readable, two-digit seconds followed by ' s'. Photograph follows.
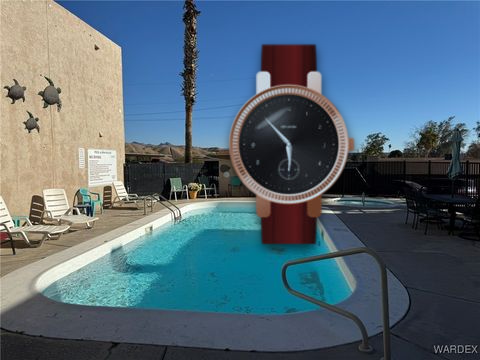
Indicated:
5 h 53 min
